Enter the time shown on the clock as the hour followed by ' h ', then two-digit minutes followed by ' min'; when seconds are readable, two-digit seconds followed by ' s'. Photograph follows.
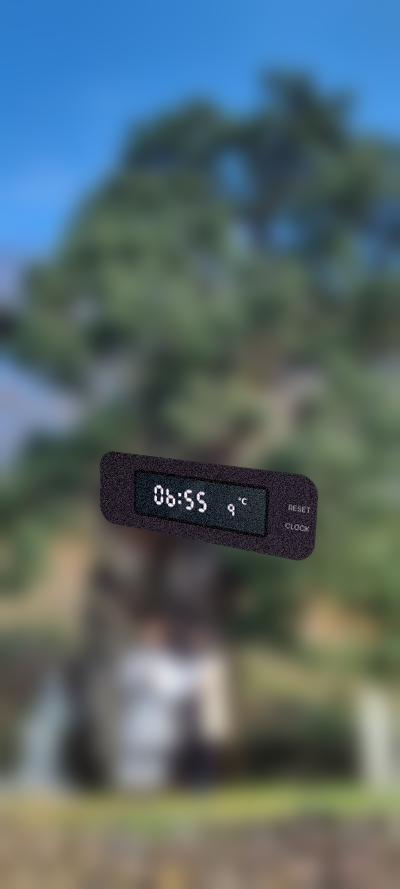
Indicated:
6 h 55 min
